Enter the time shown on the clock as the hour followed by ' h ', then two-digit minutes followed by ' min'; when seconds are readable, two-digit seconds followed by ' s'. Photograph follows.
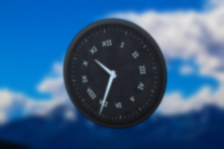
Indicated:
10 h 35 min
